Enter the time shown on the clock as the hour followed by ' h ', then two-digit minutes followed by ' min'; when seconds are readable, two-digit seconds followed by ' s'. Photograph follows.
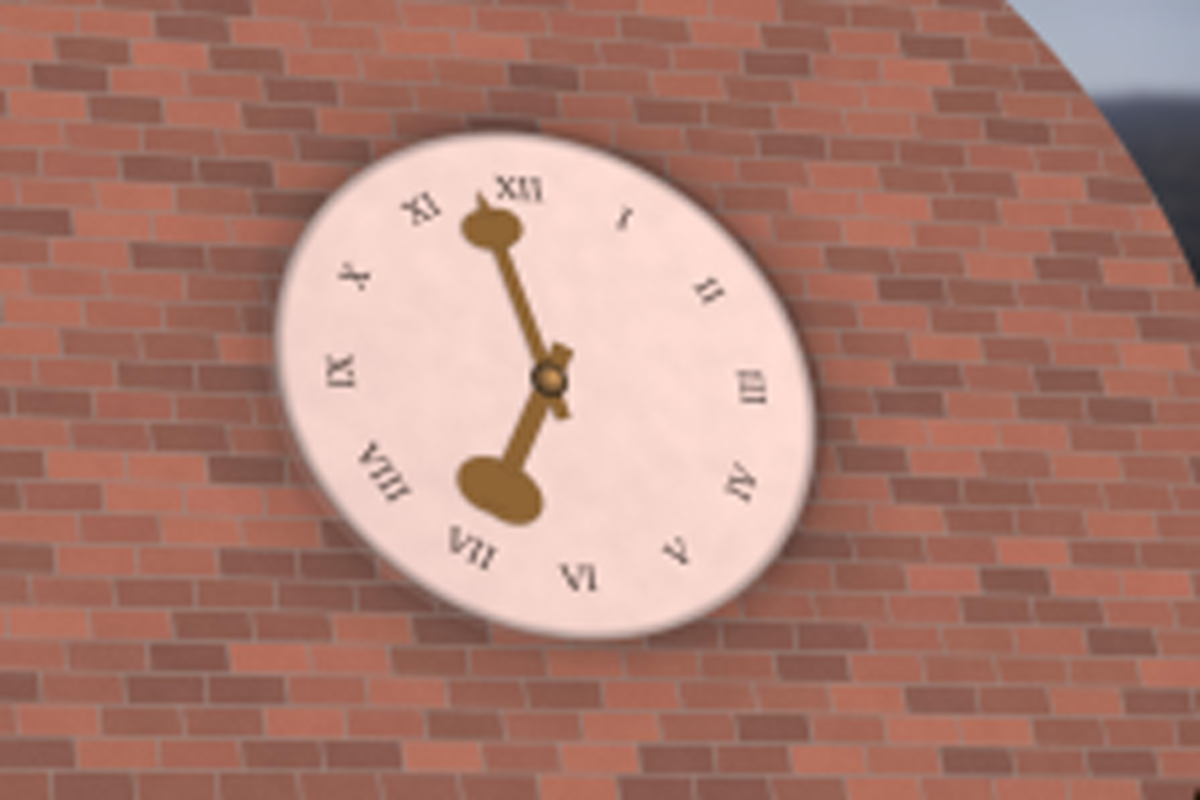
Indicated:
6 h 58 min
